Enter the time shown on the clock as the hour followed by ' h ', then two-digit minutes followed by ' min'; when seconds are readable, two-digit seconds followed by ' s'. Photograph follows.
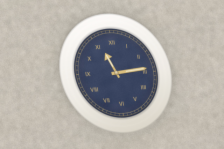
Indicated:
11 h 14 min
